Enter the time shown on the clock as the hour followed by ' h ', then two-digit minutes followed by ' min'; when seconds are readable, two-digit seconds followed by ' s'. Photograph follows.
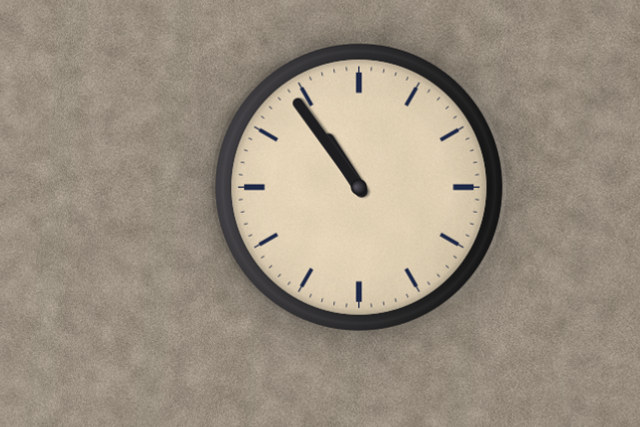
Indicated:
10 h 54 min
